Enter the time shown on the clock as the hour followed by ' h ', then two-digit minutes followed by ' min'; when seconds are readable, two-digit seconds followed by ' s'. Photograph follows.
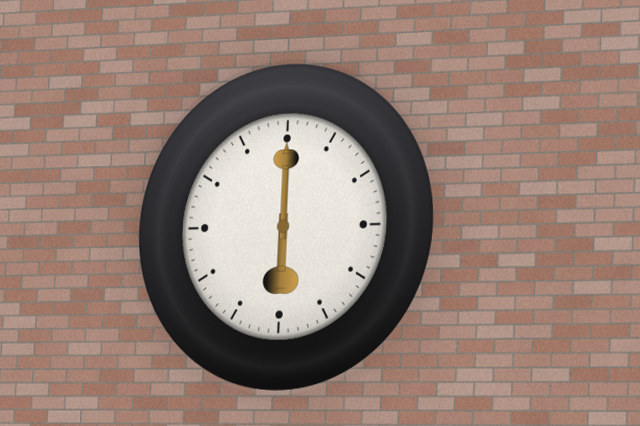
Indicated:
6 h 00 min
